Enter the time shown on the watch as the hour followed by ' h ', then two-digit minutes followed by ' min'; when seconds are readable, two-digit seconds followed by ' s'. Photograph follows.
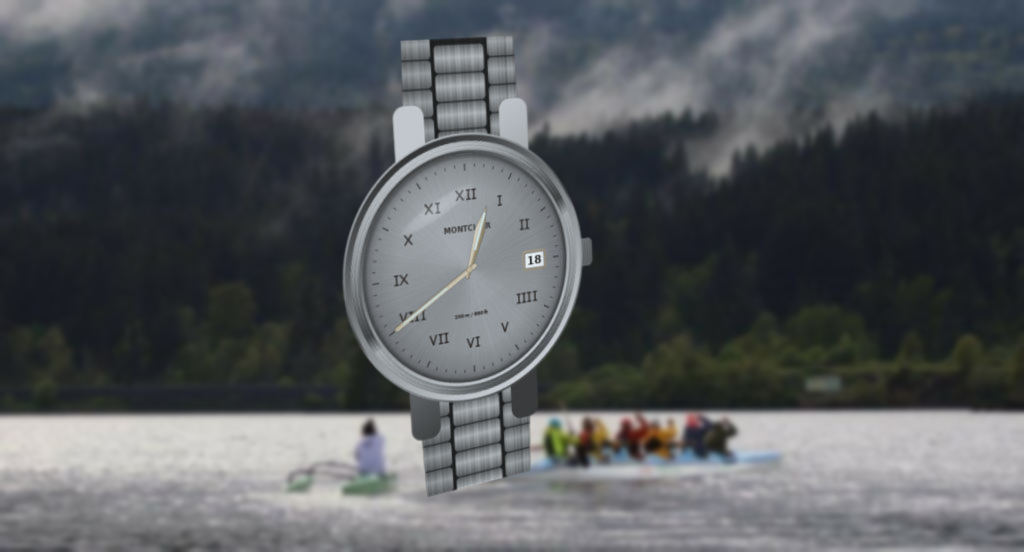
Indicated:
12 h 40 min
